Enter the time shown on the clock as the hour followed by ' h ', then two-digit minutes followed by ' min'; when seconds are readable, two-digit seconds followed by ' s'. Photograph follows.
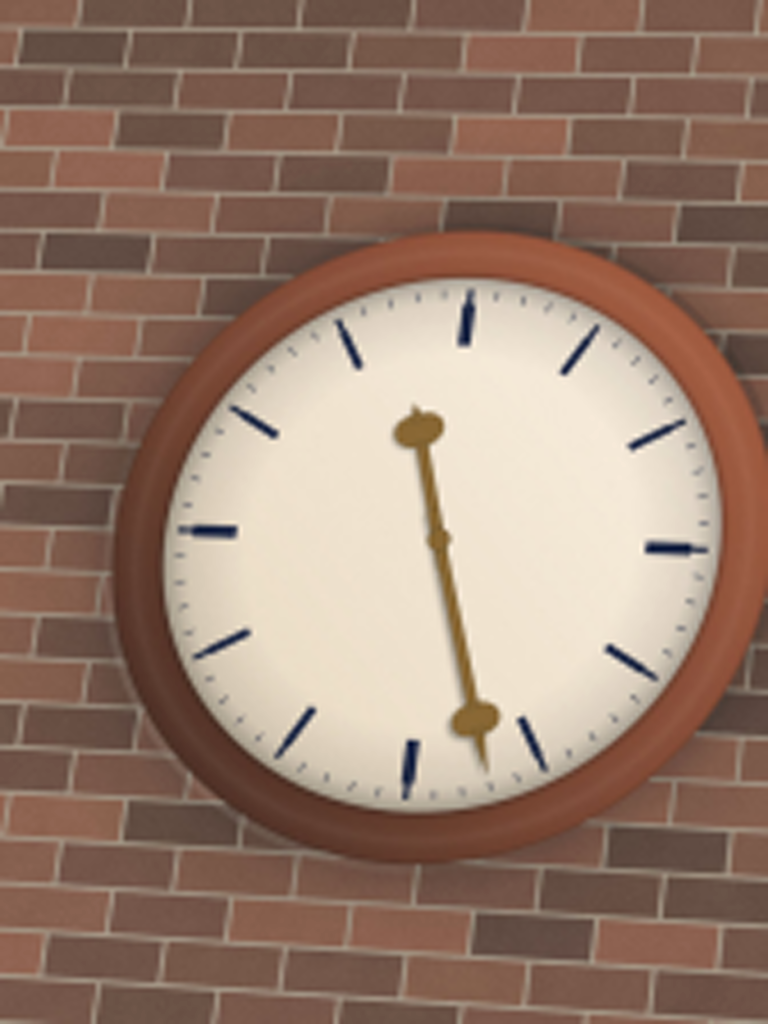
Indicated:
11 h 27 min
